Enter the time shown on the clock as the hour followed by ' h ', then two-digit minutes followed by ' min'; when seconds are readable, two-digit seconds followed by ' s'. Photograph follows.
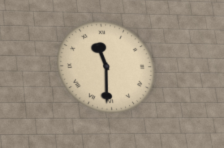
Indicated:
11 h 31 min
